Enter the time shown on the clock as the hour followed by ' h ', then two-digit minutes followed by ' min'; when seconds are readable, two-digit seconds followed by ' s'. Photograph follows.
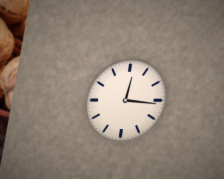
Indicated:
12 h 16 min
